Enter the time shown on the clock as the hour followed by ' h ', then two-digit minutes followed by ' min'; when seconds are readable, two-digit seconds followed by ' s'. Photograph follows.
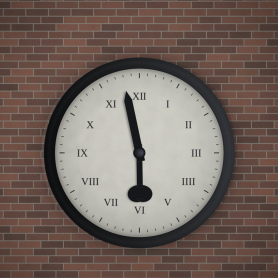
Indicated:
5 h 58 min
